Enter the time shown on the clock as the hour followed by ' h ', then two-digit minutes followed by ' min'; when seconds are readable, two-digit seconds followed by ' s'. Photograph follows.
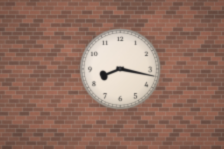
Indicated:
8 h 17 min
